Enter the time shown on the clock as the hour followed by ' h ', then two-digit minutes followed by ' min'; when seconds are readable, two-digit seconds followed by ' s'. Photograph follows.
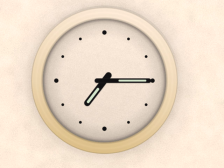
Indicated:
7 h 15 min
